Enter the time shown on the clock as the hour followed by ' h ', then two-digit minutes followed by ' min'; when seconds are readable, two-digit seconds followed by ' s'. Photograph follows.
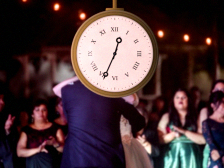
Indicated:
12 h 34 min
